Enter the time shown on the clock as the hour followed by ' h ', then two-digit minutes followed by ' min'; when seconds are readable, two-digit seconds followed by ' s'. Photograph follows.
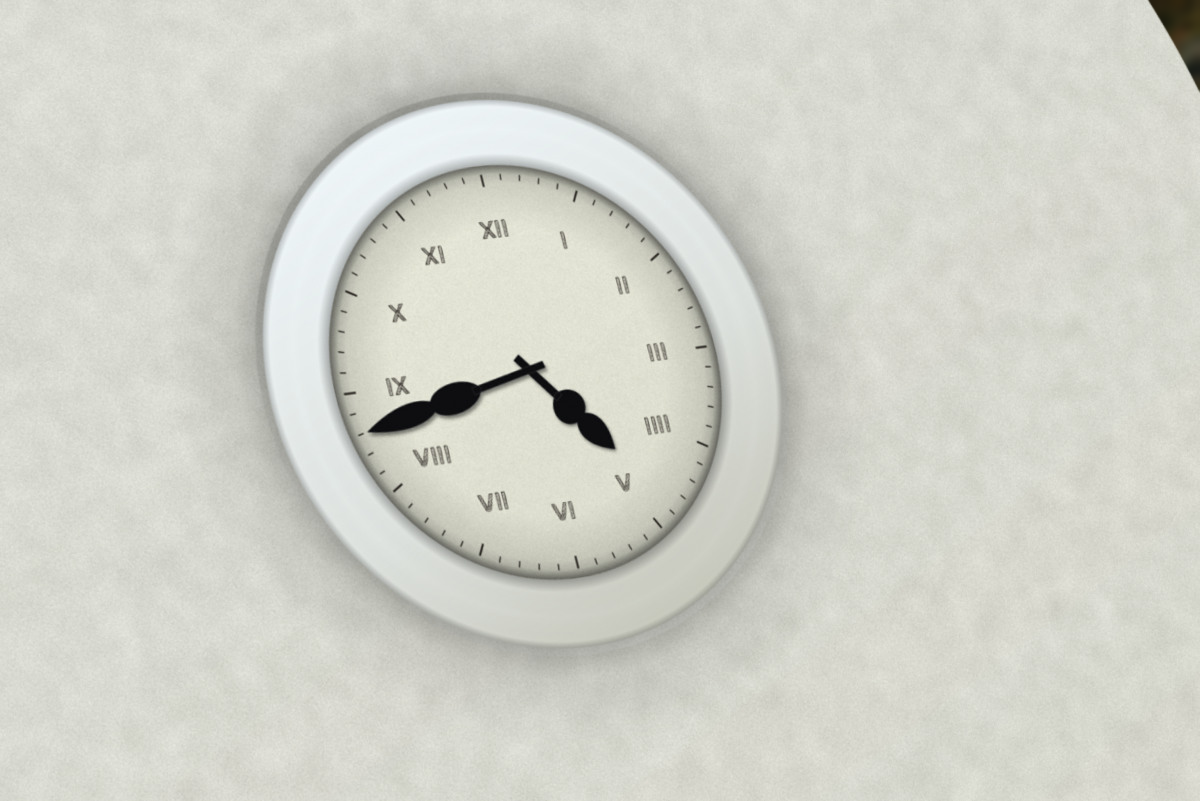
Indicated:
4 h 43 min
